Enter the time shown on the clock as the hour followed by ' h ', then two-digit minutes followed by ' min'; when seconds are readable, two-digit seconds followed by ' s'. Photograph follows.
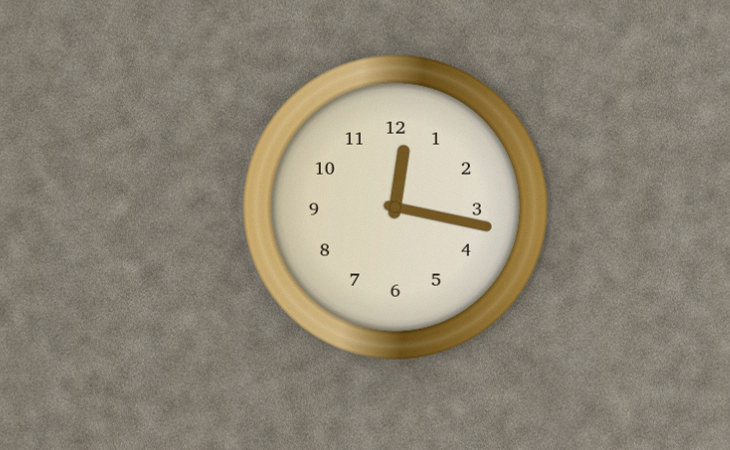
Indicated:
12 h 17 min
